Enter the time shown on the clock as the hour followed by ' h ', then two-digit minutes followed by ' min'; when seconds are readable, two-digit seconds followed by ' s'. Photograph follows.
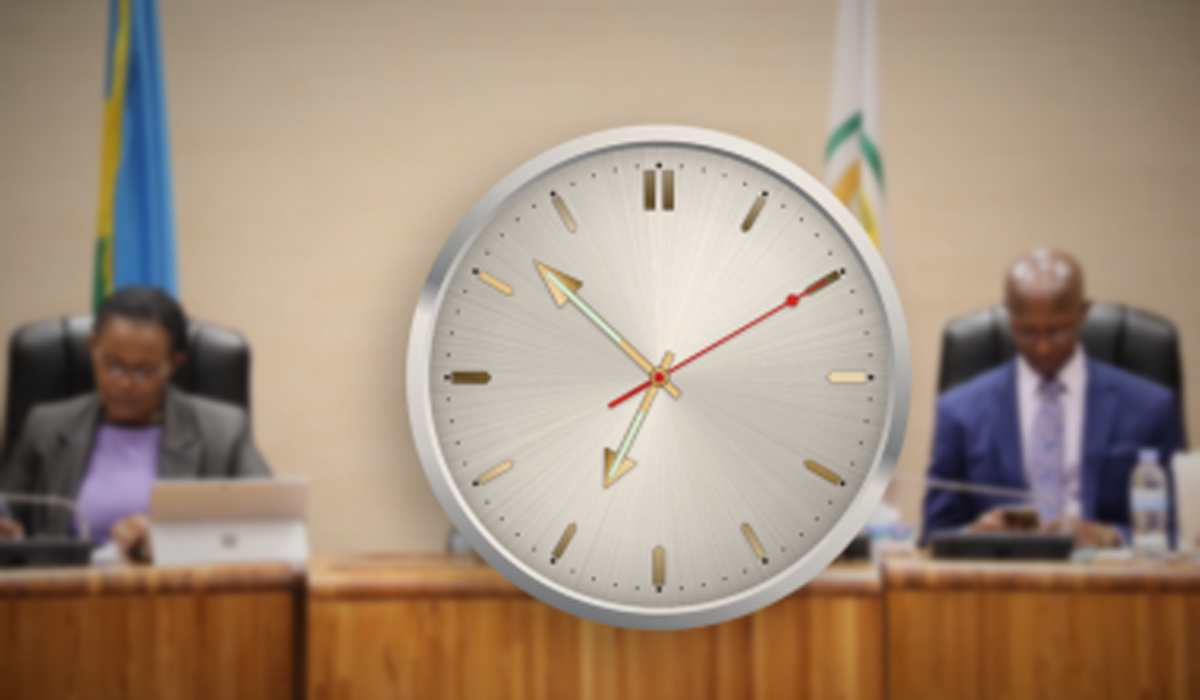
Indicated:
6 h 52 min 10 s
